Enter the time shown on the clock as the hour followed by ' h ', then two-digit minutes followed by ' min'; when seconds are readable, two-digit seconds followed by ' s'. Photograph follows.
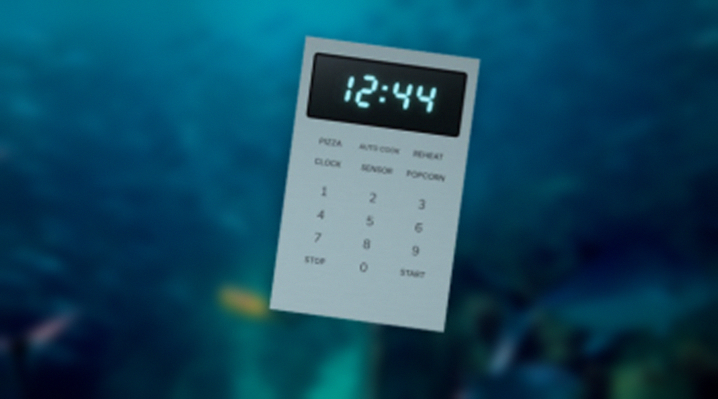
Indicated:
12 h 44 min
